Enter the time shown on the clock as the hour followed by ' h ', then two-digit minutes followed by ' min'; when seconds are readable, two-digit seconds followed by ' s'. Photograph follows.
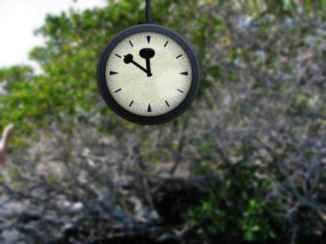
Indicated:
11 h 51 min
